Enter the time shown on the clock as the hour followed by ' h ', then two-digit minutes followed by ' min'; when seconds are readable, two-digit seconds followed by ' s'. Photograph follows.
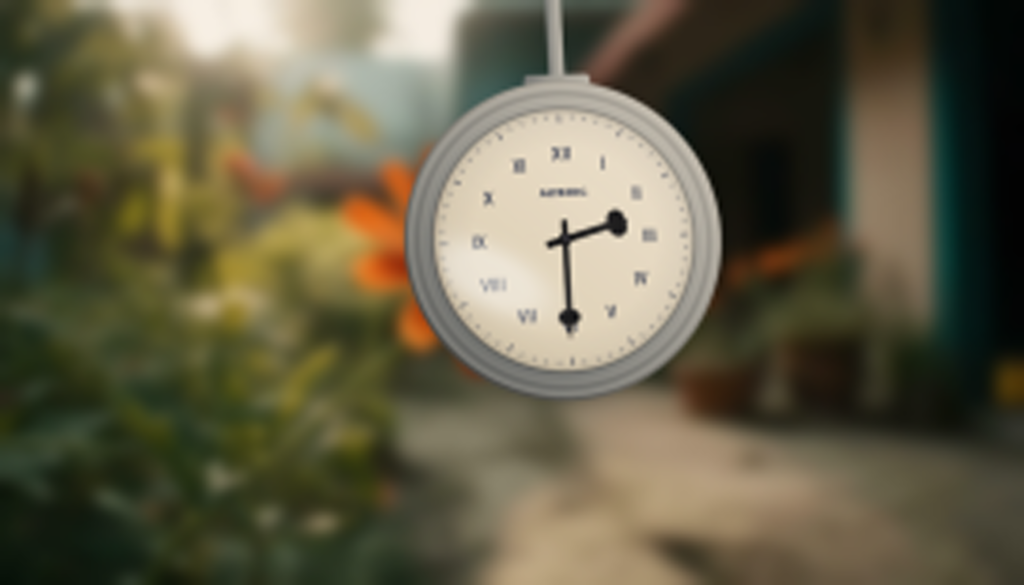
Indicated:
2 h 30 min
